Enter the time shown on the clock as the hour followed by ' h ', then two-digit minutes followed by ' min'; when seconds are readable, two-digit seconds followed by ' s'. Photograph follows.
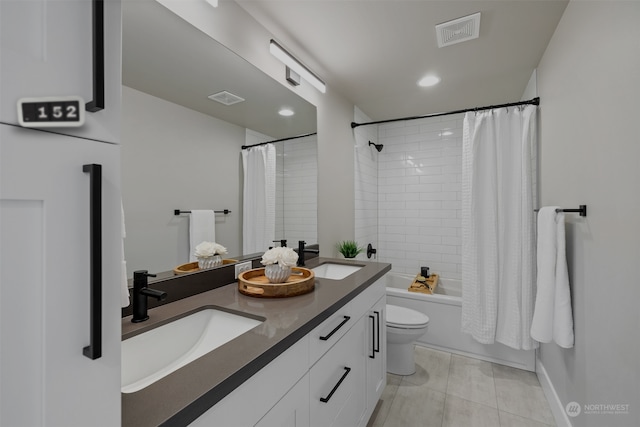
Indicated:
1 h 52 min
